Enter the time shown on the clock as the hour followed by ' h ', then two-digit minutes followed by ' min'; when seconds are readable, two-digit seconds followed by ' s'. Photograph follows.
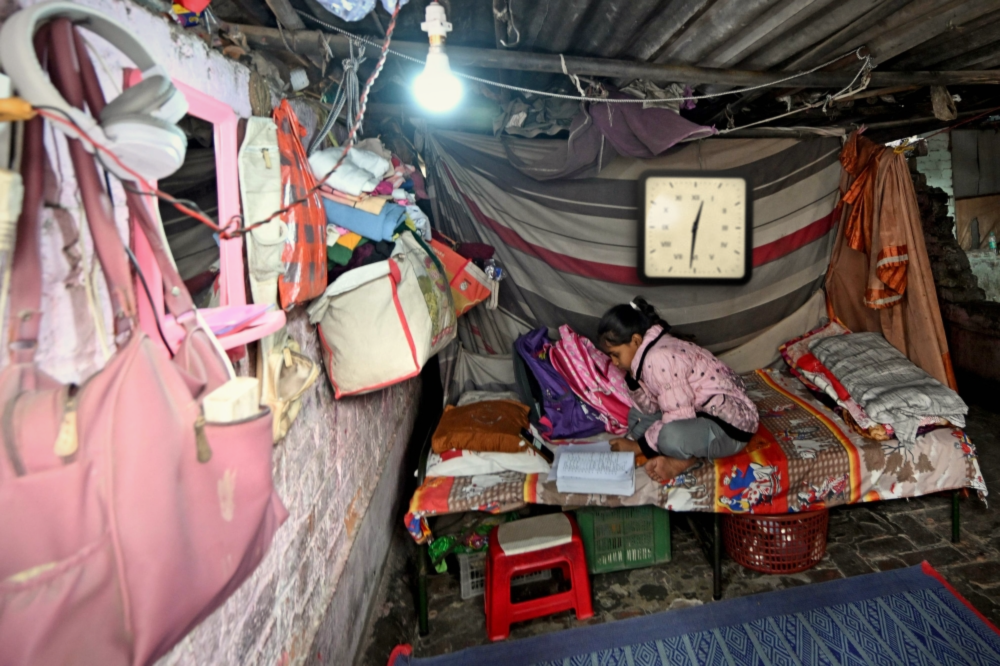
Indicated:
12 h 31 min
